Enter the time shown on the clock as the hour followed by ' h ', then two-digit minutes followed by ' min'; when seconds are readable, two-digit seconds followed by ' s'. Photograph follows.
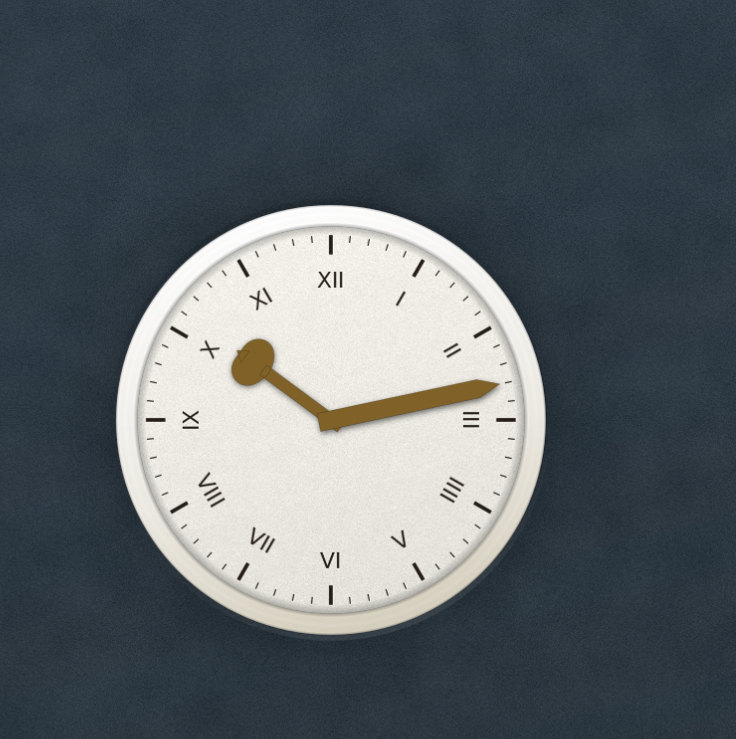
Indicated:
10 h 13 min
